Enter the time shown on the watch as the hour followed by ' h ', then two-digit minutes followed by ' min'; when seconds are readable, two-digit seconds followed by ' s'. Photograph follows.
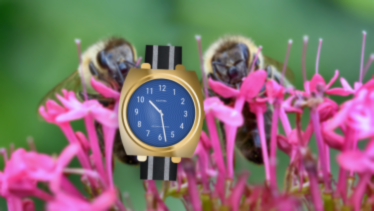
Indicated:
10 h 28 min
